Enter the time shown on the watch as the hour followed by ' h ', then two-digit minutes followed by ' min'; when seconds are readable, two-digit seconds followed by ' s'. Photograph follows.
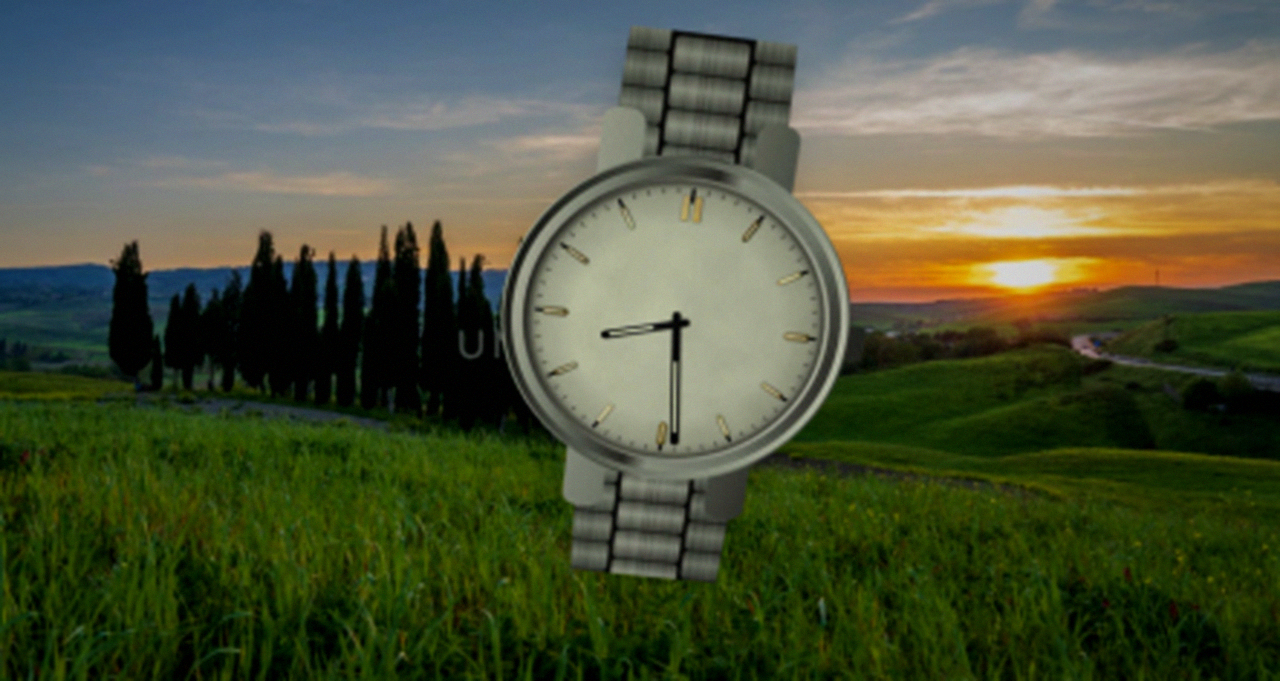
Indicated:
8 h 29 min
